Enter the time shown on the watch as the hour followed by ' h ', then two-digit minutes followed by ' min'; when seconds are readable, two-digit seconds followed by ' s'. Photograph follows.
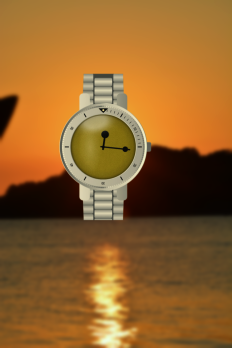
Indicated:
12 h 16 min
